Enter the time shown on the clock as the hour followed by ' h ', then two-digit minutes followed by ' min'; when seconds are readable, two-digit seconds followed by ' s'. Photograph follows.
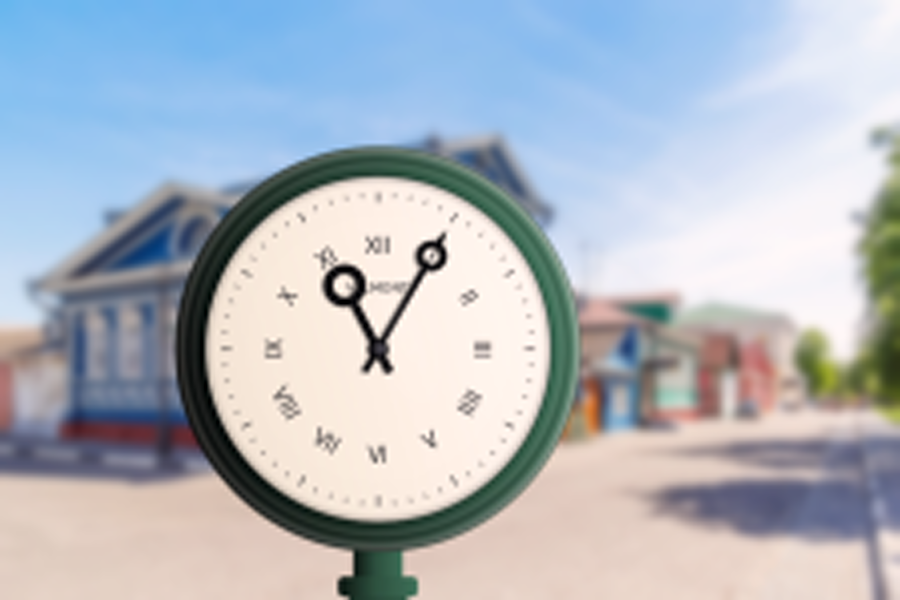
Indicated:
11 h 05 min
